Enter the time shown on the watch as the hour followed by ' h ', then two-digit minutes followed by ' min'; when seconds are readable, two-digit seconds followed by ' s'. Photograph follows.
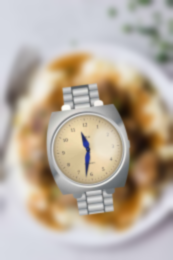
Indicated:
11 h 32 min
